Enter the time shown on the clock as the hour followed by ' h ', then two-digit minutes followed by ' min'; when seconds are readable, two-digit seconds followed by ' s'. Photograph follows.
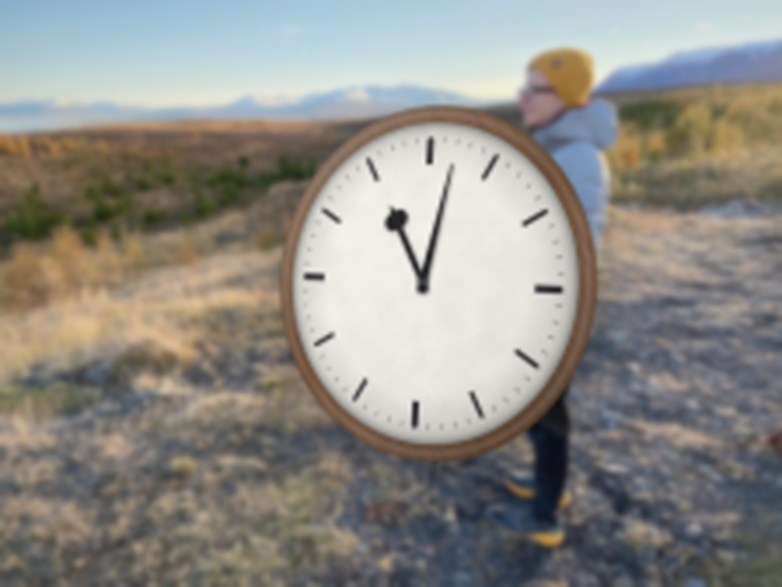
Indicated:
11 h 02 min
